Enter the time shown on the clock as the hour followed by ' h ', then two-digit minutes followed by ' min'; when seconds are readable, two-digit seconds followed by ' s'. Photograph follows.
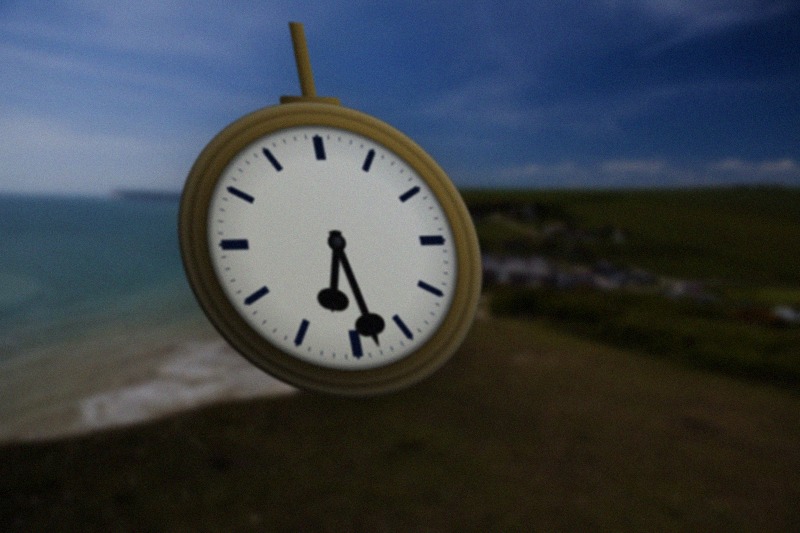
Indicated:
6 h 28 min
